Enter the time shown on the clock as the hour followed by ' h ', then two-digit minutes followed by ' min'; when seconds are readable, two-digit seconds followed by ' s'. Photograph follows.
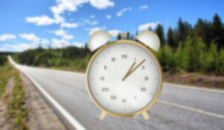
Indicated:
1 h 08 min
